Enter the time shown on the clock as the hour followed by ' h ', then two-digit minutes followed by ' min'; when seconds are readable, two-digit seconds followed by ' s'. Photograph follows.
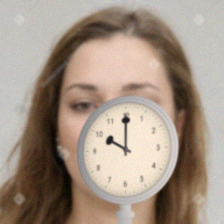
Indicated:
10 h 00 min
